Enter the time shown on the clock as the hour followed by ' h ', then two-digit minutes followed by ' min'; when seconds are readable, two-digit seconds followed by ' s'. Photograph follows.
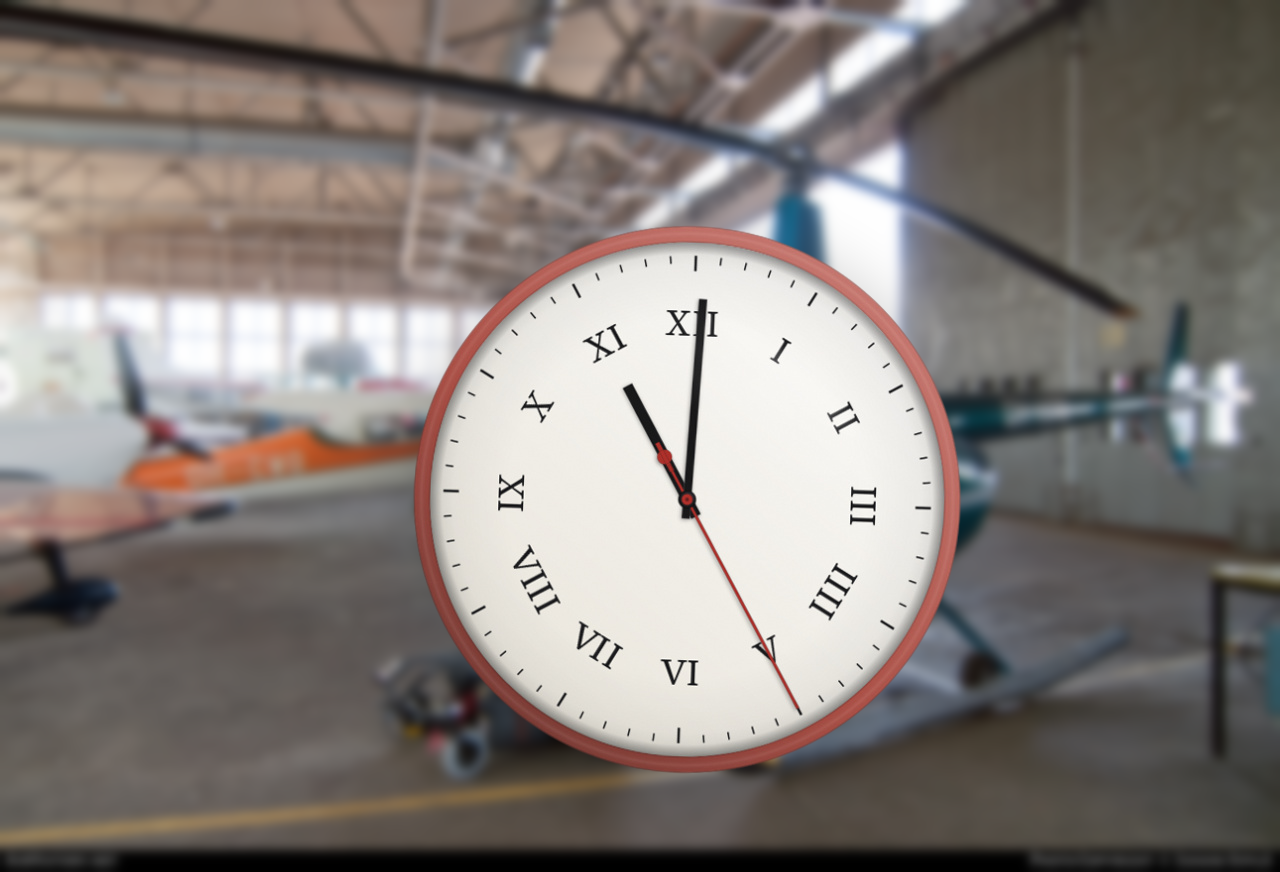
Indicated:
11 h 00 min 25 s
